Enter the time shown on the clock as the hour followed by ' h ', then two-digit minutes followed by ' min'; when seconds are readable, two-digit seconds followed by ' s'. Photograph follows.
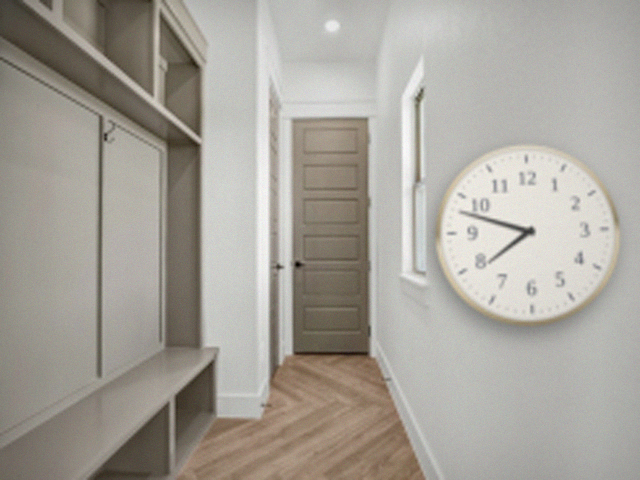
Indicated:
7 h 48 min
